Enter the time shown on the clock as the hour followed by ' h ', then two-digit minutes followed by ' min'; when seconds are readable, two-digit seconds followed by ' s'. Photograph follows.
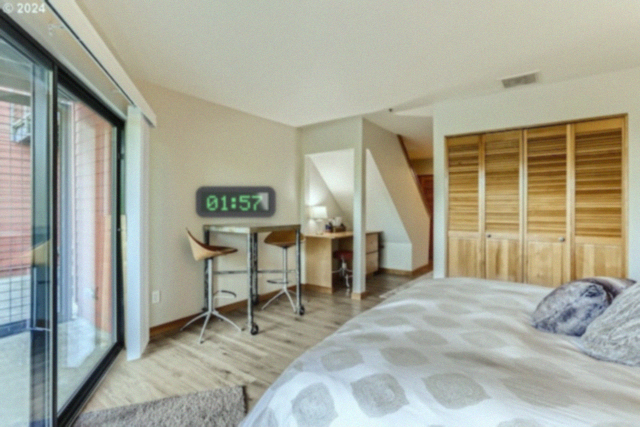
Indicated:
1 h 57 min
